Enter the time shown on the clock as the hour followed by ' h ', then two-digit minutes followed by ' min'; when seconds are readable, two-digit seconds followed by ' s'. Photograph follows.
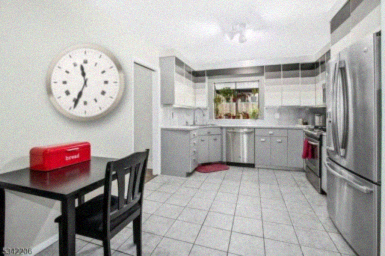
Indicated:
11 h 34 min
